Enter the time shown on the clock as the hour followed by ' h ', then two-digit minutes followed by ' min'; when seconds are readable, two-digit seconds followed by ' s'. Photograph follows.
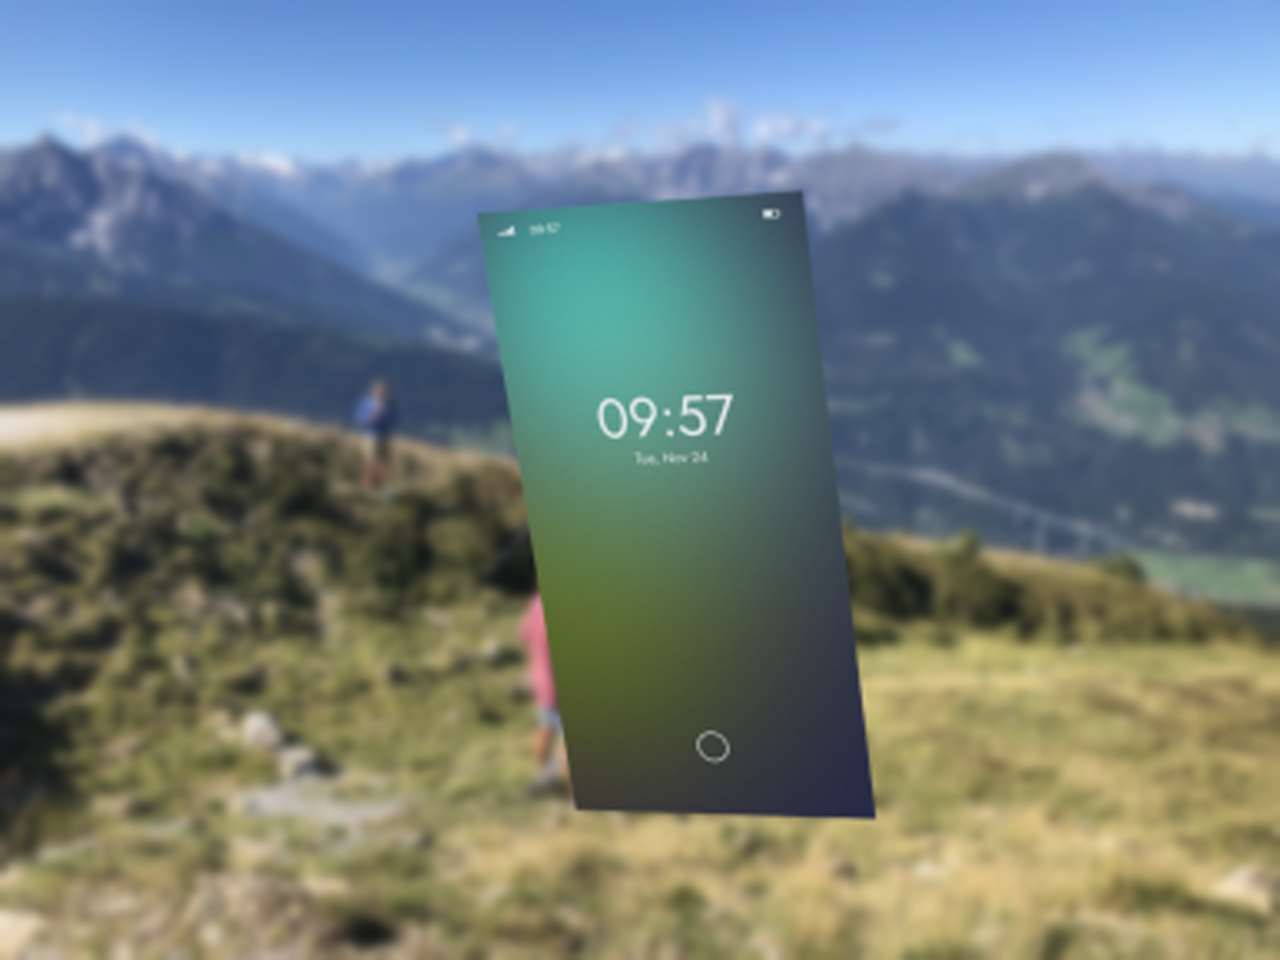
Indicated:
9 h 57 min
